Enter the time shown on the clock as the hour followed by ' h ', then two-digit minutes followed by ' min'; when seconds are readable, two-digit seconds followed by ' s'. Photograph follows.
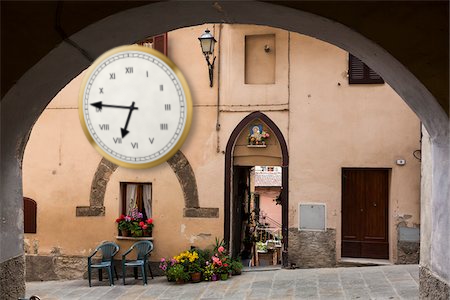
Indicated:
6 h 46 min
